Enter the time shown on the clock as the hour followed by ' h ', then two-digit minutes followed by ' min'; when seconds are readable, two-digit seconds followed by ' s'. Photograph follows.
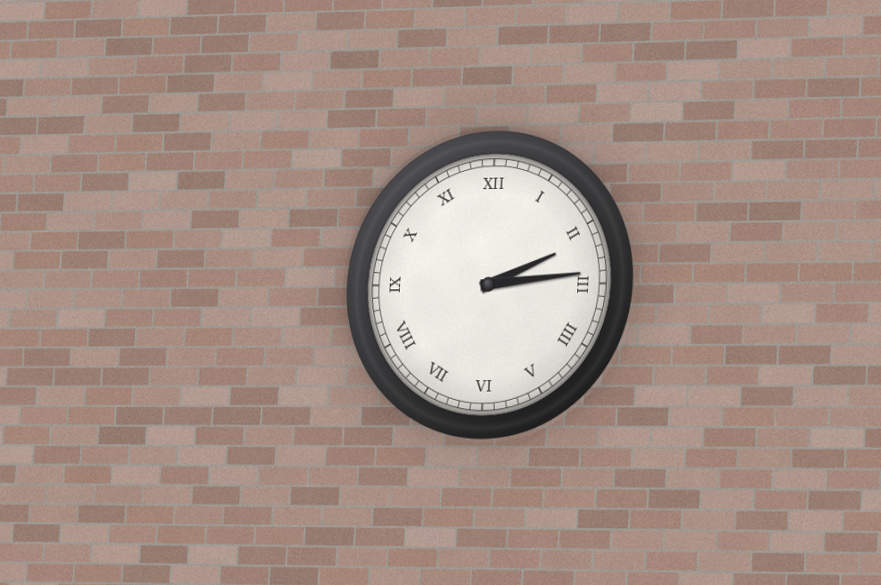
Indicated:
2 h 14 min
